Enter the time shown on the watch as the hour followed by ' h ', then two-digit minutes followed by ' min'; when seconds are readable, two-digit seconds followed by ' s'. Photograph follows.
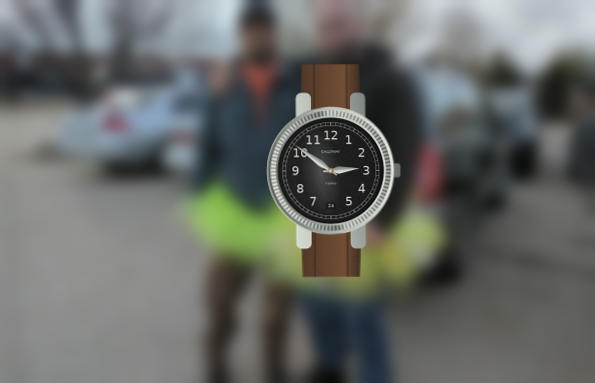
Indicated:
2 h 51 min
